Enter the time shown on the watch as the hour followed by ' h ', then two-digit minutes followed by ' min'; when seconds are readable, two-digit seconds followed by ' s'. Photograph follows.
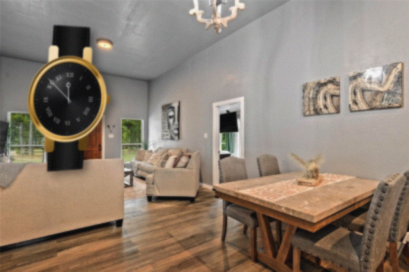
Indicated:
11 h 52 min
